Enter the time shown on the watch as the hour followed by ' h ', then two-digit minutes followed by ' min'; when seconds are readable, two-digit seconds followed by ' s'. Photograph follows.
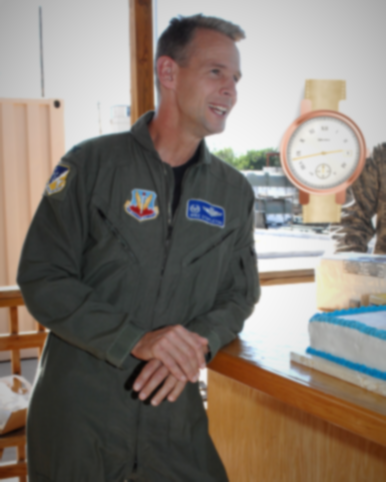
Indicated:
2 h 43 min
